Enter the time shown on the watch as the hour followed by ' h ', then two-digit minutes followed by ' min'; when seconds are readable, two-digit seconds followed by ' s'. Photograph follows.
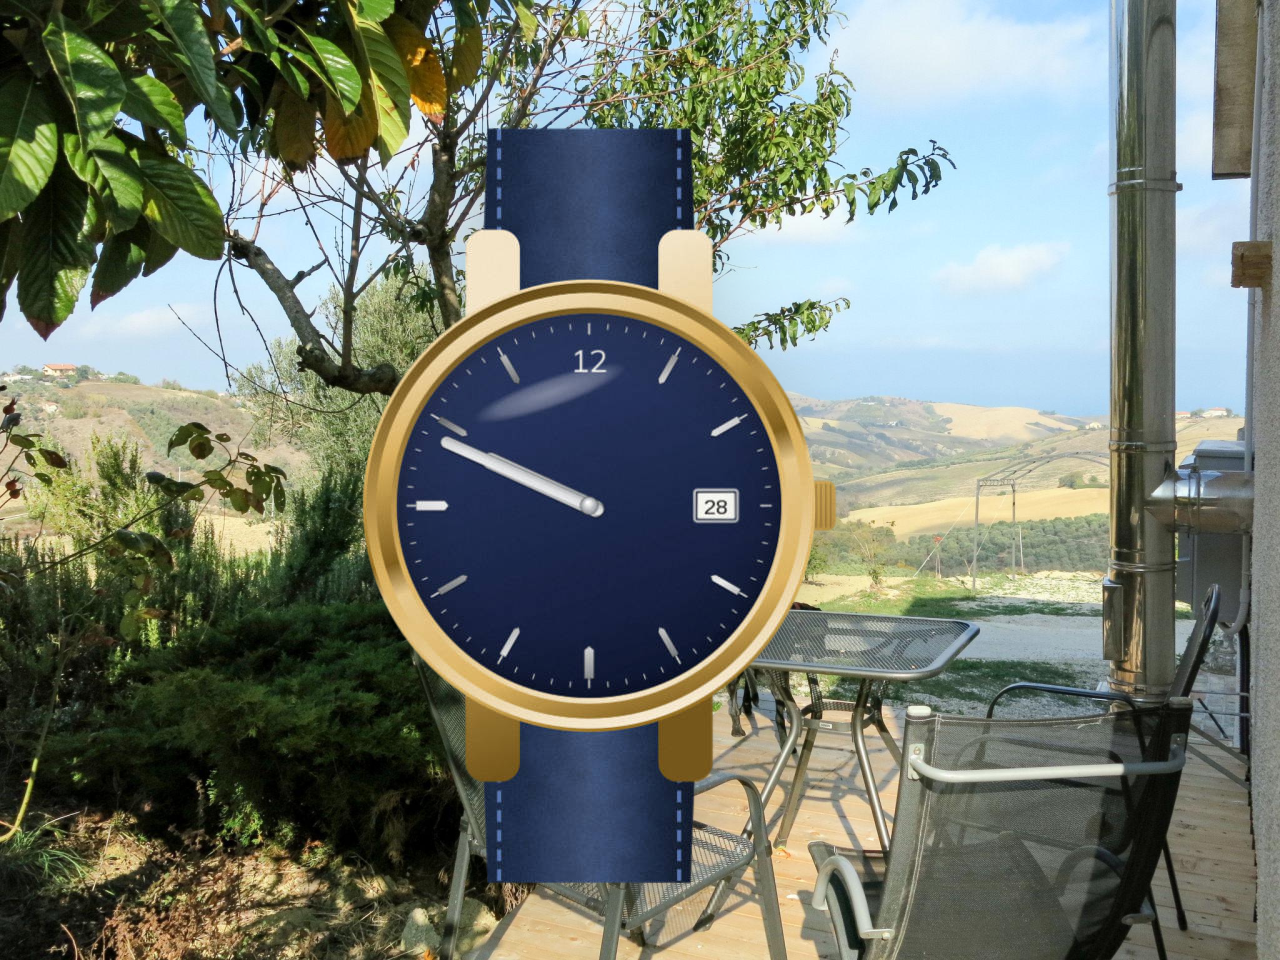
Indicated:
9 h 49 min
